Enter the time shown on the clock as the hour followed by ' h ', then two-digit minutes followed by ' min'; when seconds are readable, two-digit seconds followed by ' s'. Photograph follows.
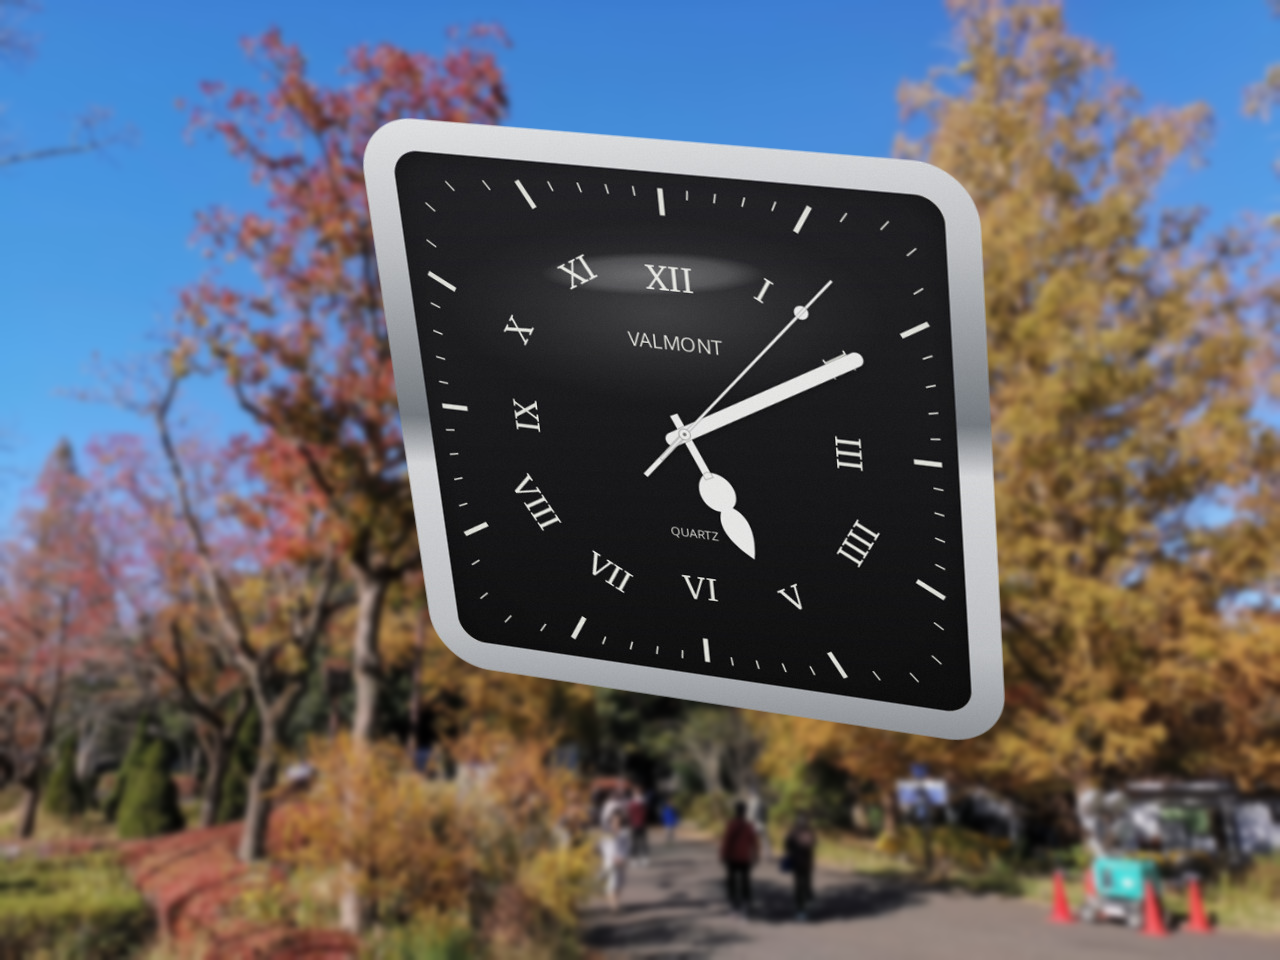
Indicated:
5 h 10 min 07 s
